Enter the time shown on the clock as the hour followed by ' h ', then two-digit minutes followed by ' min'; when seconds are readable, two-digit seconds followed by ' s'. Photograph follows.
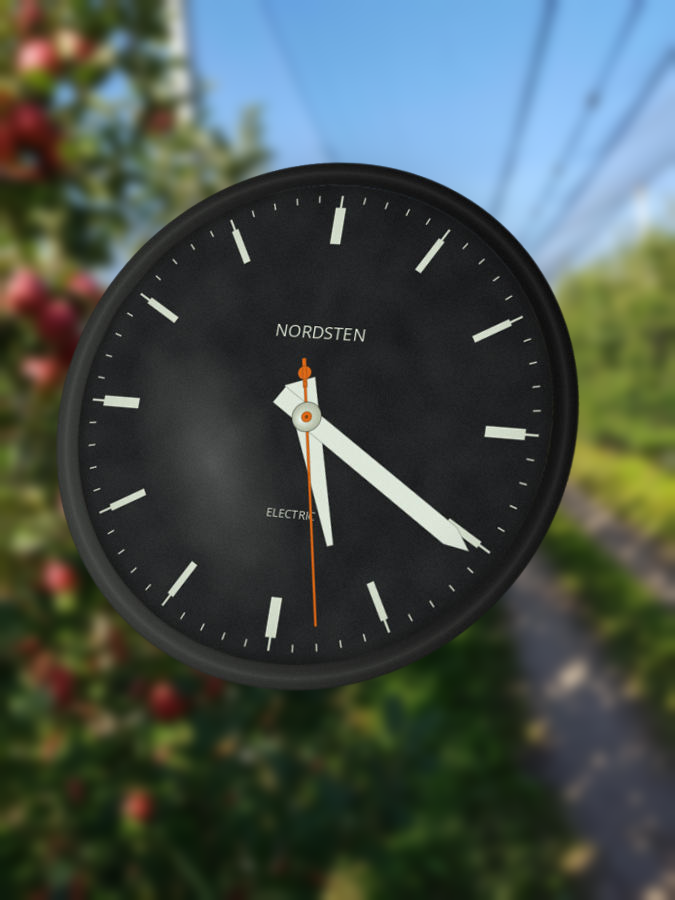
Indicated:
5 h 20 min 28 s
